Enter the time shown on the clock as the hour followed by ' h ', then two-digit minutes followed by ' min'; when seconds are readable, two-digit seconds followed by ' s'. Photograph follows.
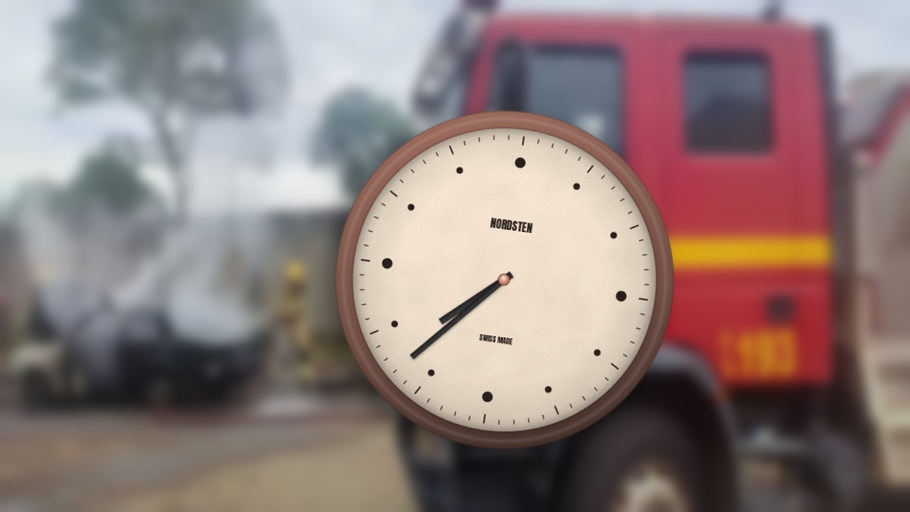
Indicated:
7 h 37 min
